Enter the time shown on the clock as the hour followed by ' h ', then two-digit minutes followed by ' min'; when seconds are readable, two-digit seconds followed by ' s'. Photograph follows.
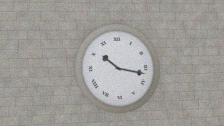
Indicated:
10 h 17 min
